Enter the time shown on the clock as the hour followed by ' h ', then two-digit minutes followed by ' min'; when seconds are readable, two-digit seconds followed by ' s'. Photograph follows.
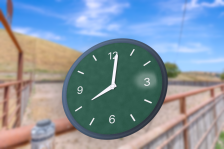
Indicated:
8 h 01 min
